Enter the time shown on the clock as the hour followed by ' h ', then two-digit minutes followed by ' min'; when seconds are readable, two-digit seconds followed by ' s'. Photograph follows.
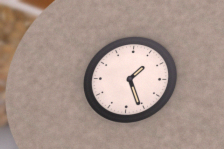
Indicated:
1 h 26 min
